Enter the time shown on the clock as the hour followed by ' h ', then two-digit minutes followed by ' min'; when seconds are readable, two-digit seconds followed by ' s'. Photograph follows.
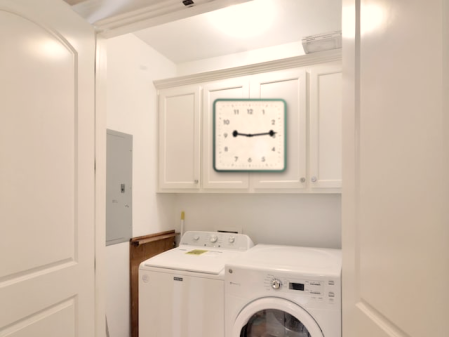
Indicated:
9 h 14 min
